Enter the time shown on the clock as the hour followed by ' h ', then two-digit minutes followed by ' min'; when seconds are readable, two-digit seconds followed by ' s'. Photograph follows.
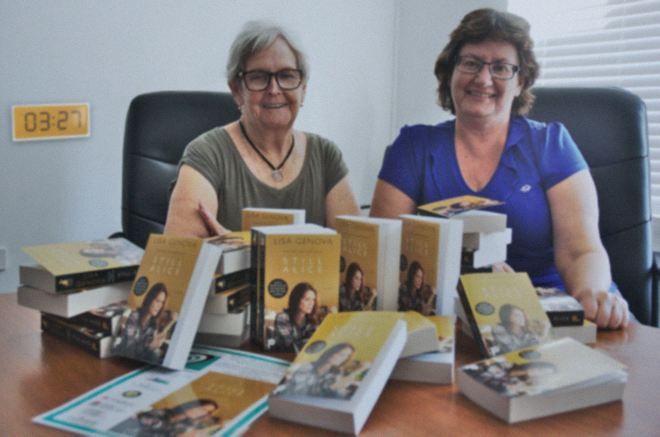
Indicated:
3 h 27 min
